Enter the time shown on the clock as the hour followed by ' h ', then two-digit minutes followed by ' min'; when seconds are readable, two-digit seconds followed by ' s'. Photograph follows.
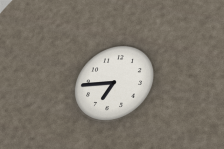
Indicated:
6 h 44 min
